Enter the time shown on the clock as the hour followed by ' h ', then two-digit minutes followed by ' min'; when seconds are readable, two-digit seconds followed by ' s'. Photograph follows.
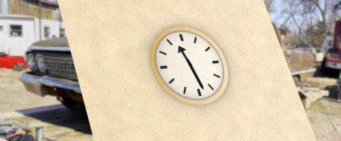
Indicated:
11 h 28 min
